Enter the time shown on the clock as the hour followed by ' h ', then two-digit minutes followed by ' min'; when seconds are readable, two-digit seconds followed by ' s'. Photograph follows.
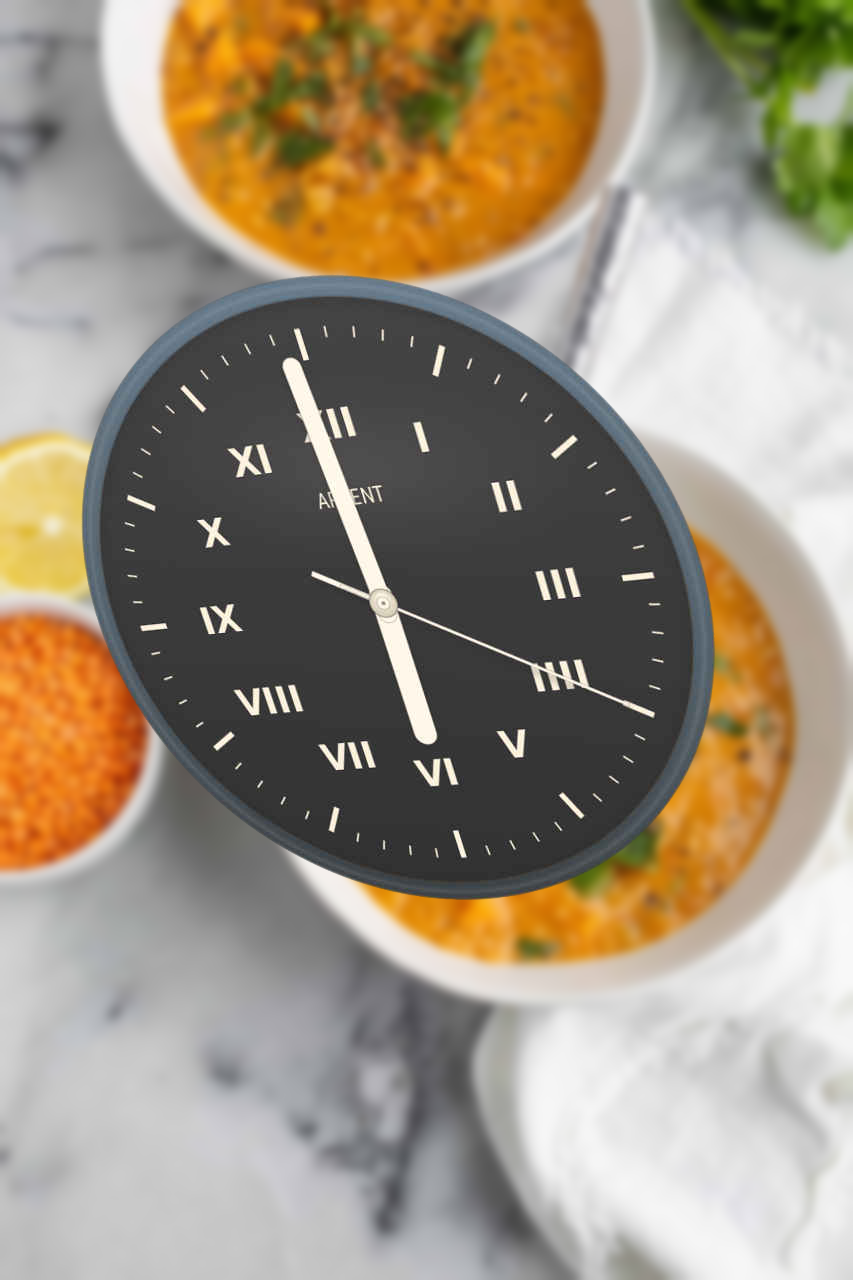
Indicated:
5 h 59 min 20 s
